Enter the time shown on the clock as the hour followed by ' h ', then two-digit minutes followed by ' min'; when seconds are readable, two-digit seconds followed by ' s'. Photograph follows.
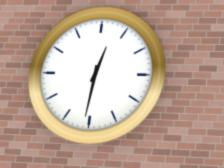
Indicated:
12 h 31 min
